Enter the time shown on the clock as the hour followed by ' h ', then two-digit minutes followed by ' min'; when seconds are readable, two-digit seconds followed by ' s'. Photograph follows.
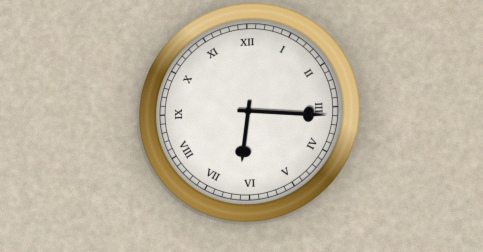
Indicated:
6 h 16 min
